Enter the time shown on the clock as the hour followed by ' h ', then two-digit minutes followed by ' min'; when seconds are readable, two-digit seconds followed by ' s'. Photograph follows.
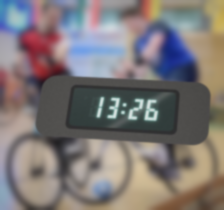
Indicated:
13 h 26 min
